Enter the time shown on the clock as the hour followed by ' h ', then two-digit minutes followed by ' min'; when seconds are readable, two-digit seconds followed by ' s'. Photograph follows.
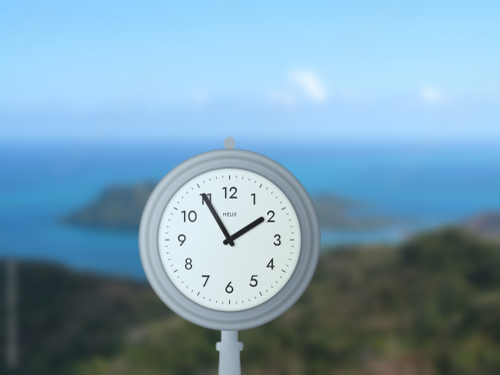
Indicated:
1 h 55 min
